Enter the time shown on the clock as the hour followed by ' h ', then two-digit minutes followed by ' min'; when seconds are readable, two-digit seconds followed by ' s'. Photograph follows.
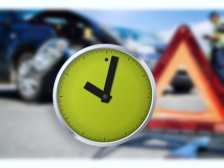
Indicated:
10 h 02 min
